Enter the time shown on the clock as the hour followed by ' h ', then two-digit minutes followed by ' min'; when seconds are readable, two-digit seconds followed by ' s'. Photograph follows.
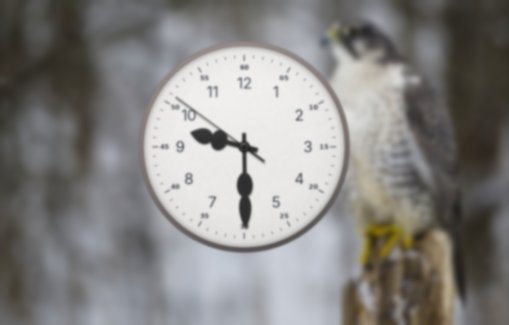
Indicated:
9 h 29 min 51 s
